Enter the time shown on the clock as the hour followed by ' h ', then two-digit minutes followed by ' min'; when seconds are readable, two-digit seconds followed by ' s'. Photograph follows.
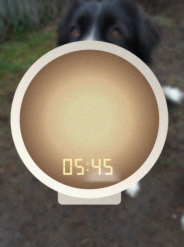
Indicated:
5 h 45 min
